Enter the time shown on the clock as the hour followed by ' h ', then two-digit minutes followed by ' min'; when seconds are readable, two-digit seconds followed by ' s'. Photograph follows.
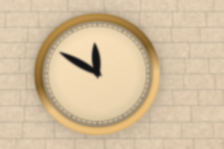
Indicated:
11 h 50 min
